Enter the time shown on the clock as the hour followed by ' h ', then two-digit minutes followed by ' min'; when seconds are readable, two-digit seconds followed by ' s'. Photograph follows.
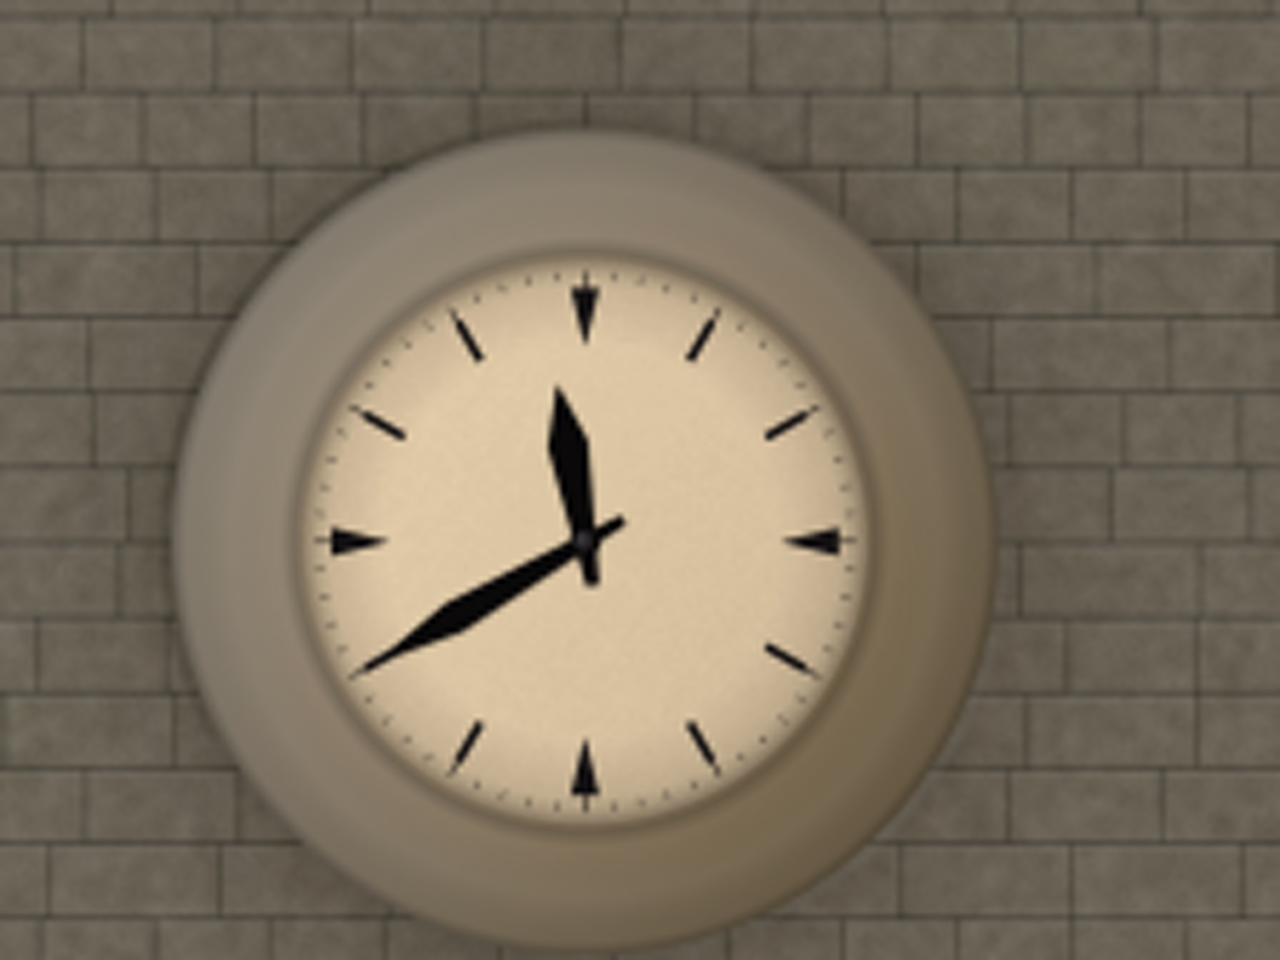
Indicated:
11 h 40 min
